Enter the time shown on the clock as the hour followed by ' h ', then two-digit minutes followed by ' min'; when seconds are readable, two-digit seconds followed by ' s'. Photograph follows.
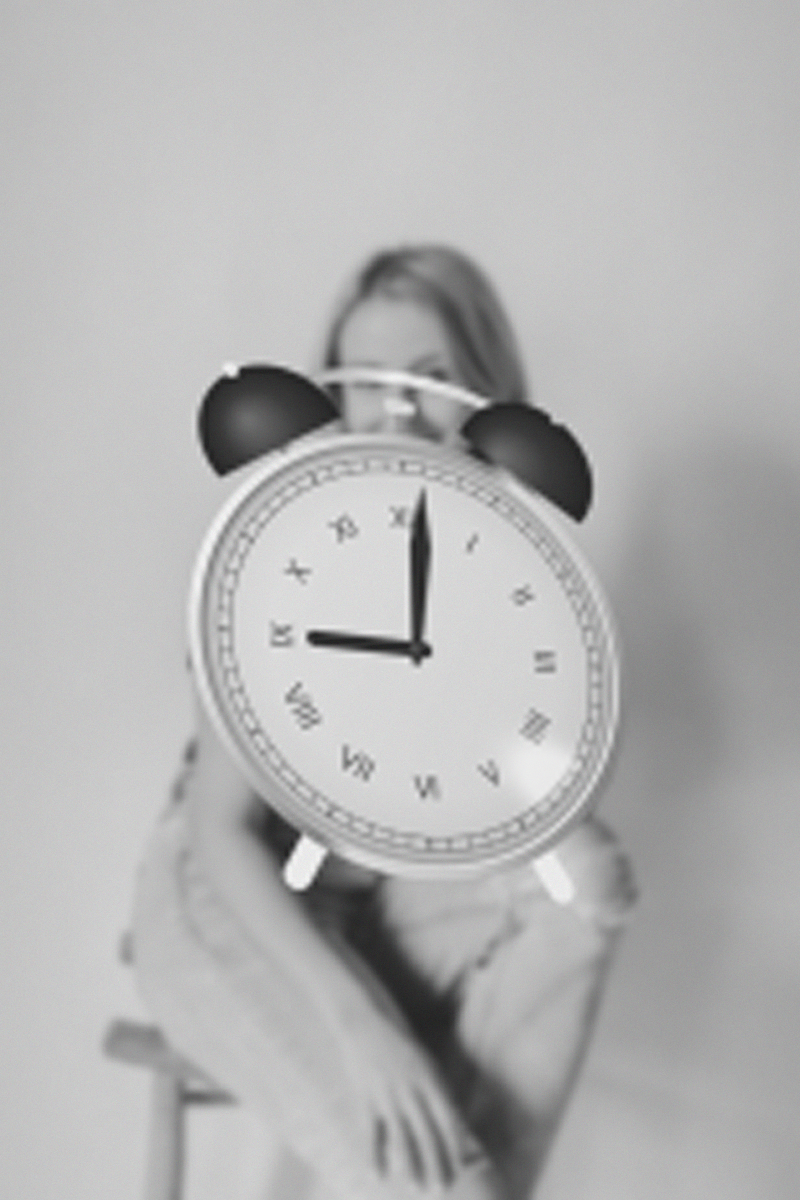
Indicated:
9 h 01 min
